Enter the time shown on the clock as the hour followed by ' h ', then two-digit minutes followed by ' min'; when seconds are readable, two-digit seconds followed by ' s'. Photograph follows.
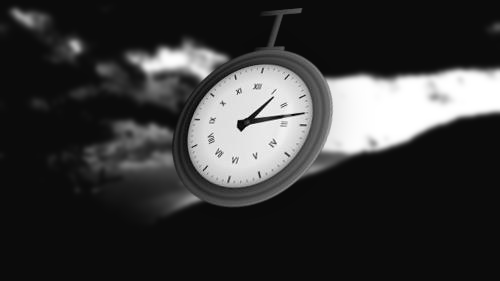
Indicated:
1 h 13 min
